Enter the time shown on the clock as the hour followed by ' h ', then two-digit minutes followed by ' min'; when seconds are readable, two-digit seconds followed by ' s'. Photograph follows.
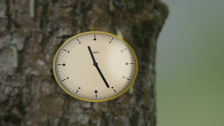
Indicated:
11 h 26 min
